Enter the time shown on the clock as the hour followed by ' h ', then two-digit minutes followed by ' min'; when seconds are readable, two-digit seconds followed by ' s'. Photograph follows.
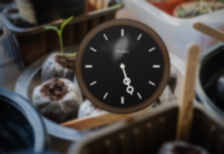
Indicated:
5 h 27 min
